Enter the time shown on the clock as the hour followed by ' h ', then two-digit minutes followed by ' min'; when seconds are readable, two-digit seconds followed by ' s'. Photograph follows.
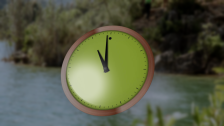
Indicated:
10 h 59 min
